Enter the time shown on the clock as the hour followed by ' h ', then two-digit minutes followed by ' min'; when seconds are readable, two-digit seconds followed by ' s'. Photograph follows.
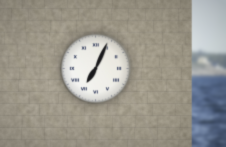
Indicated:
7 h 04 min
